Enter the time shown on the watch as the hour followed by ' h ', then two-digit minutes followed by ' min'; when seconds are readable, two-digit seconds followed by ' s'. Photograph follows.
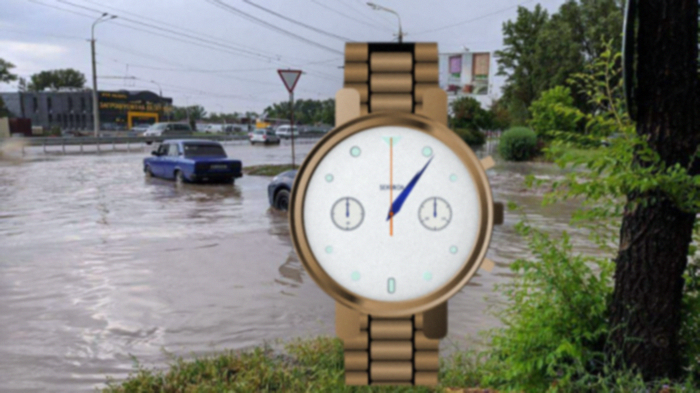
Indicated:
1 h 06 min
